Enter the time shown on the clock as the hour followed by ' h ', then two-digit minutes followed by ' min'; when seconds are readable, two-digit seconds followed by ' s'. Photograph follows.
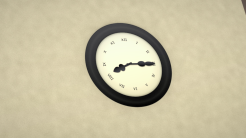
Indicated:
8 h 15 min
